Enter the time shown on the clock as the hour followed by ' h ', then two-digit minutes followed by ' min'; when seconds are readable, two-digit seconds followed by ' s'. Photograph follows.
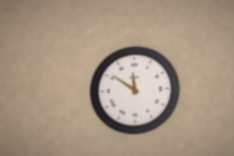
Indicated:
11 h 51 min
